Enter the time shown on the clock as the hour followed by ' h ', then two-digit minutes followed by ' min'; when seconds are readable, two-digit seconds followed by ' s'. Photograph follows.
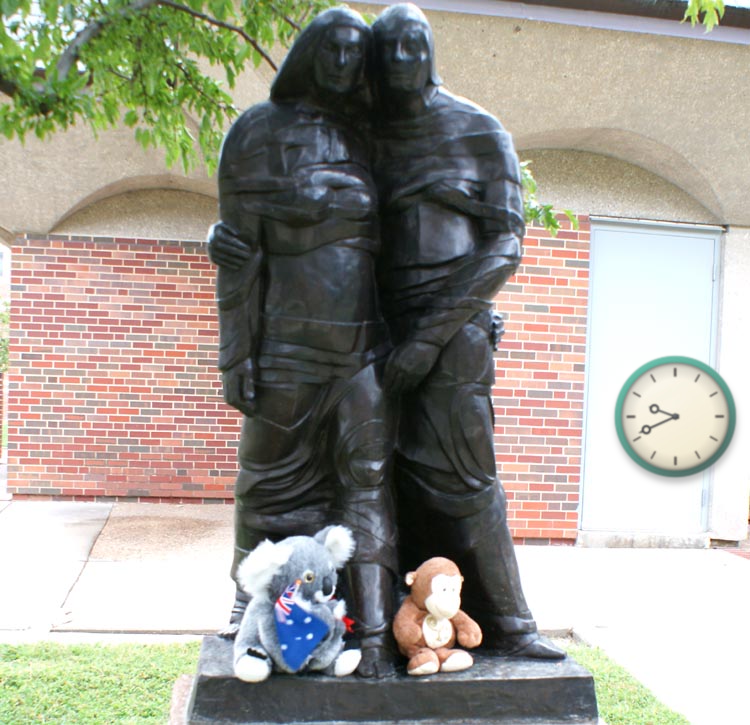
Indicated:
9 h 41 min
